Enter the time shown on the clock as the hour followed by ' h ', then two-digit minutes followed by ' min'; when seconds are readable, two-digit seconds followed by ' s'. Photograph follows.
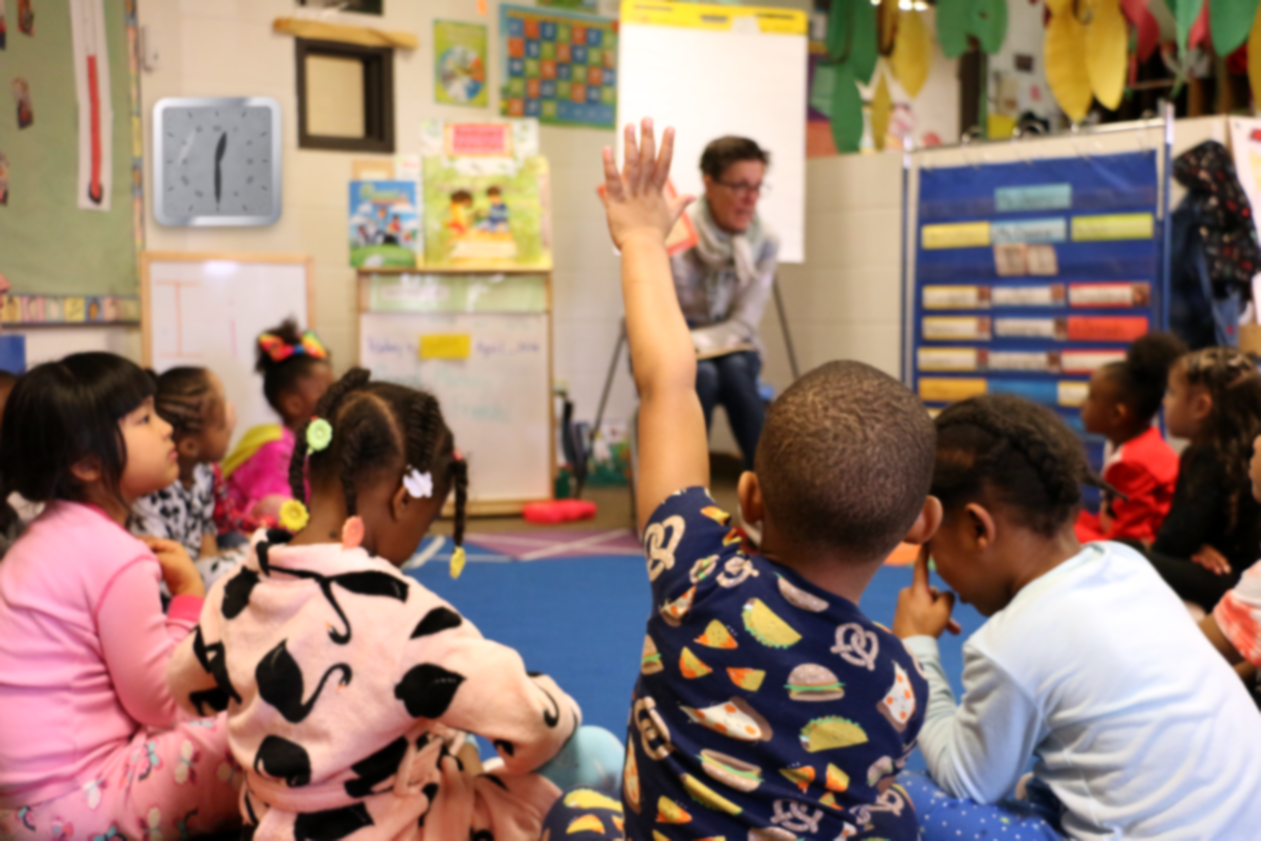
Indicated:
12 h 30 min
